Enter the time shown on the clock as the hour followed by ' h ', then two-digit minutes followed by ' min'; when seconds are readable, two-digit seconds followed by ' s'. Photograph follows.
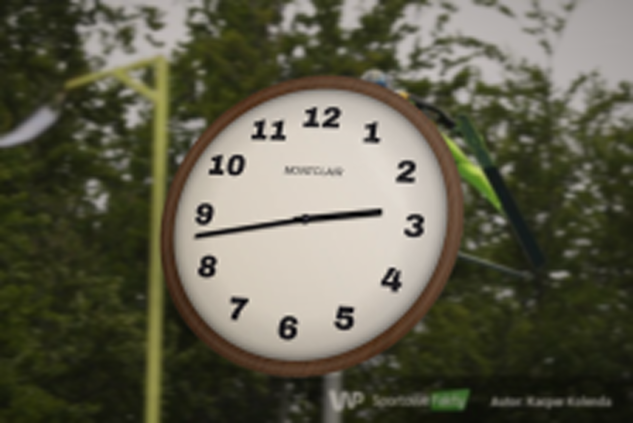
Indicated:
2 h 43 min
